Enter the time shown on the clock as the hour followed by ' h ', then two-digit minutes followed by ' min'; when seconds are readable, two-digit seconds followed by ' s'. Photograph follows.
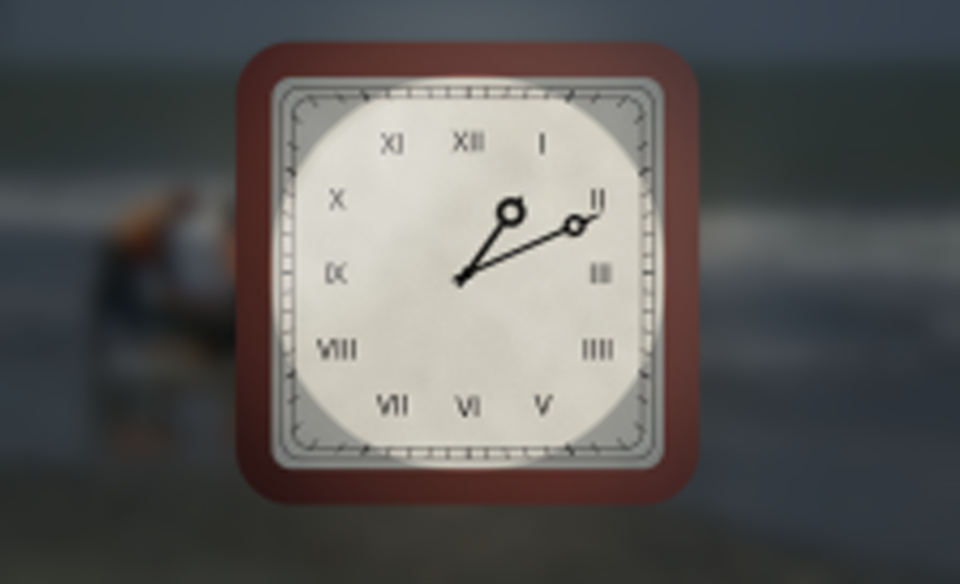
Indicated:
1 h 11 min
